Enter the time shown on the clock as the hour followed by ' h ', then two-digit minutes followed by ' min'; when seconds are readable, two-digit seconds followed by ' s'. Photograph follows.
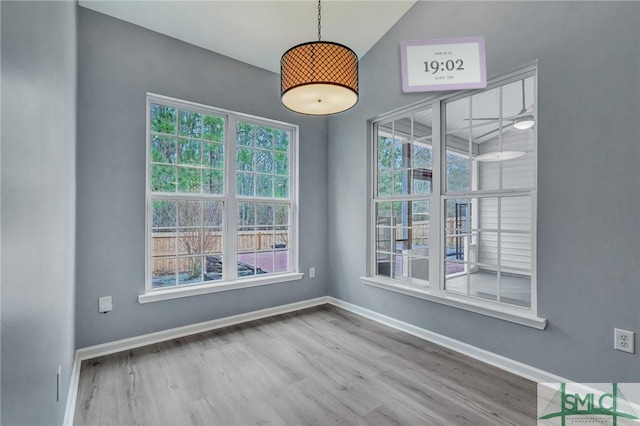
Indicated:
19 h 02 min
